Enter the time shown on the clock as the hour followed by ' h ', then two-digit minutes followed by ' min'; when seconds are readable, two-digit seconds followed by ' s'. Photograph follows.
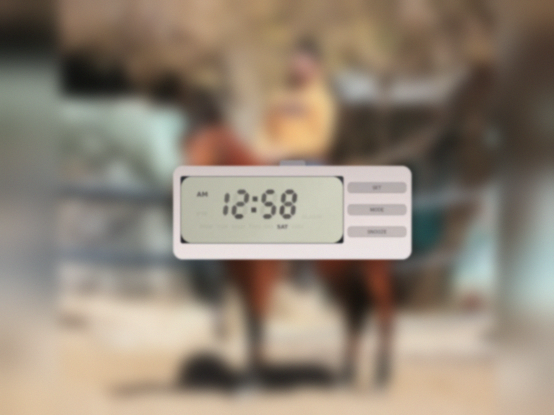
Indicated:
12 h 58 min
